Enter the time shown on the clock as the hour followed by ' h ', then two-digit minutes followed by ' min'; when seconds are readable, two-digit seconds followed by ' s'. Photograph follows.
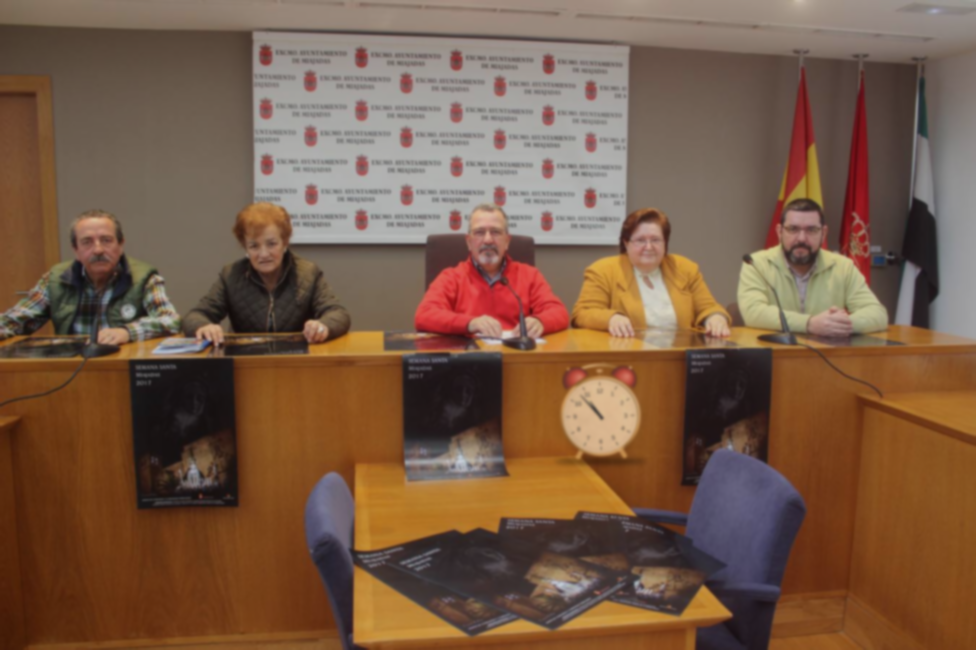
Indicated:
10 h 53 min
